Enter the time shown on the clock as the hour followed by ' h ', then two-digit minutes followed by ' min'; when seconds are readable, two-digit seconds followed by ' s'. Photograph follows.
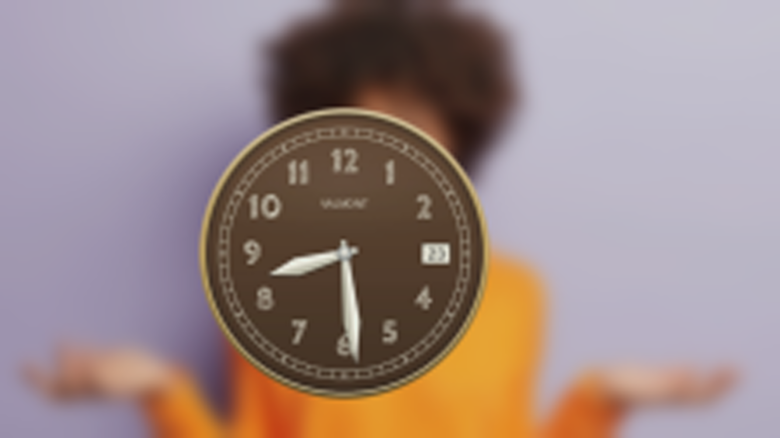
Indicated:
8 h 29 min
